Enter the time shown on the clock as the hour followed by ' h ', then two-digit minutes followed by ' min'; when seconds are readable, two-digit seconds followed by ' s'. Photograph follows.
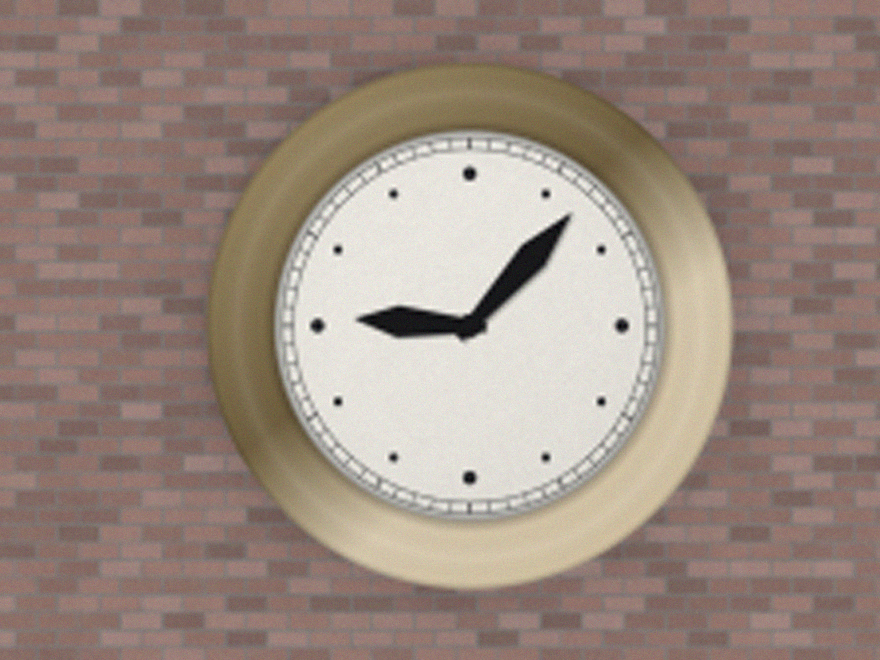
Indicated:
9 h 07 min
